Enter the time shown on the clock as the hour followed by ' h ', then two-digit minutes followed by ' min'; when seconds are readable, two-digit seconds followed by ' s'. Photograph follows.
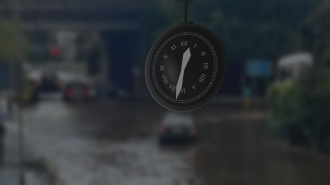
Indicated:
12 h 32 min
